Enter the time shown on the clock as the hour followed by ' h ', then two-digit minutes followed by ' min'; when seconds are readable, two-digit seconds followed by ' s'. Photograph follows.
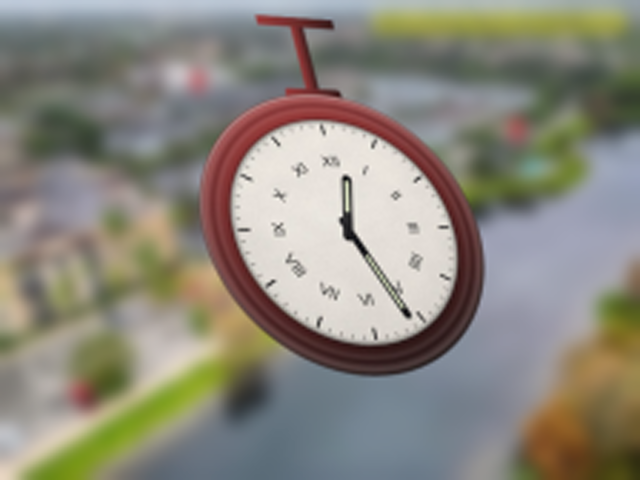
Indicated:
12 h 26 min
